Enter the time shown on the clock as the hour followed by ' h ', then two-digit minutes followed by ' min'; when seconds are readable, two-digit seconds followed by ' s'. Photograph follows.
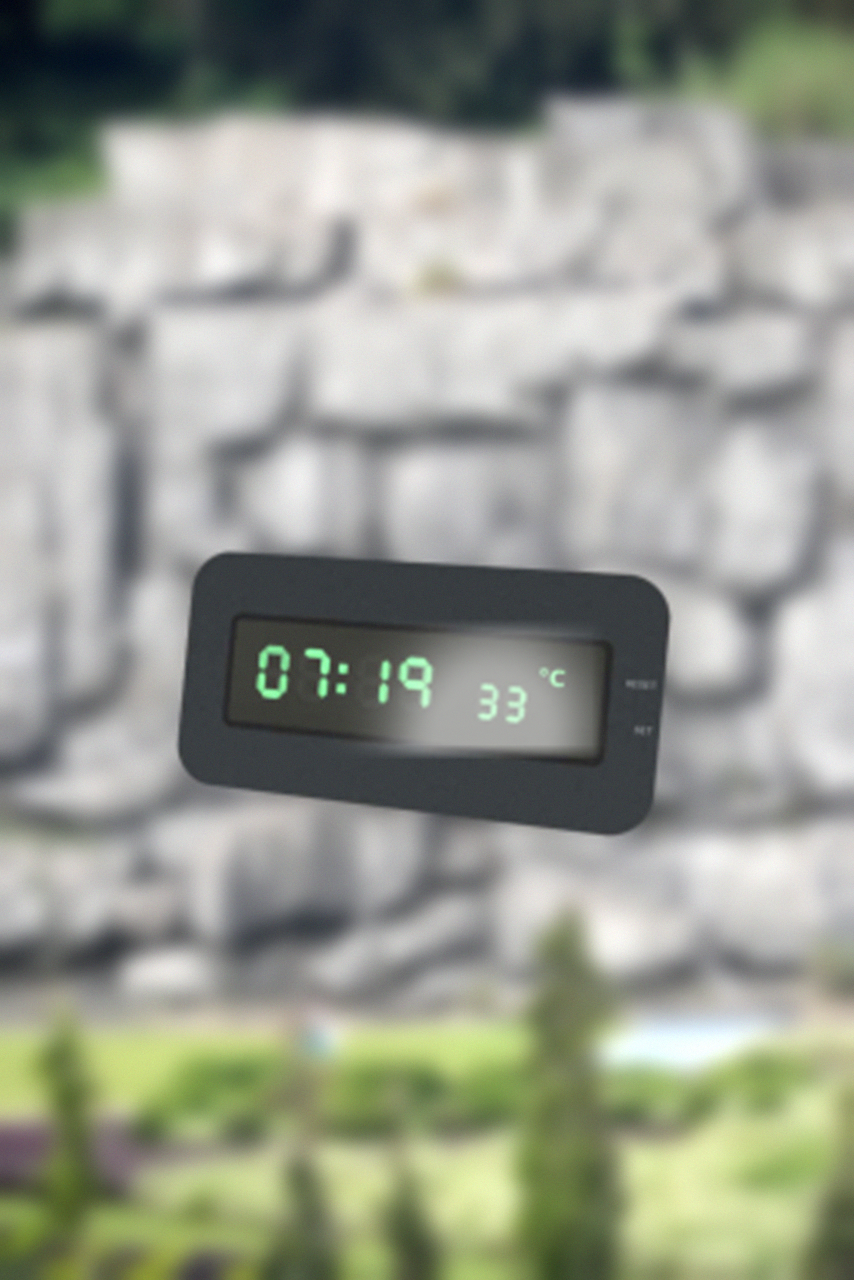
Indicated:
7 h 19 min
